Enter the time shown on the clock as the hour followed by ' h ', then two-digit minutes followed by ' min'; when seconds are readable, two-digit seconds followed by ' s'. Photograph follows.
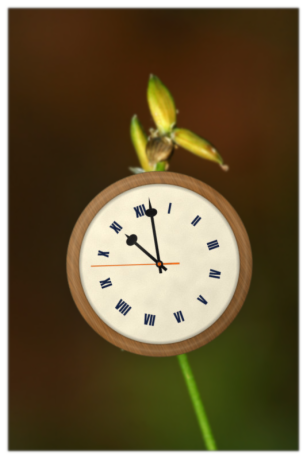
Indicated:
11 h 01 min 48 s
